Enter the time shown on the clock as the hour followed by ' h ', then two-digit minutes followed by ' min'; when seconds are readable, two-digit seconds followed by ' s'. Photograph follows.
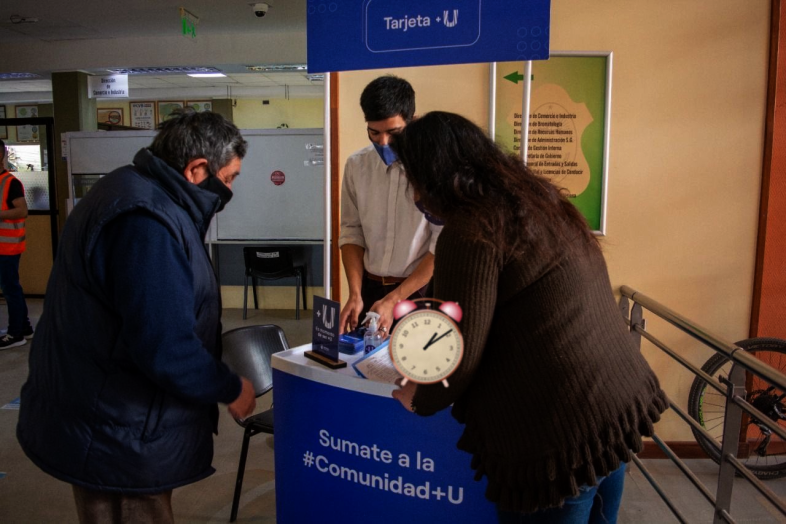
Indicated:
1 h 09 min
